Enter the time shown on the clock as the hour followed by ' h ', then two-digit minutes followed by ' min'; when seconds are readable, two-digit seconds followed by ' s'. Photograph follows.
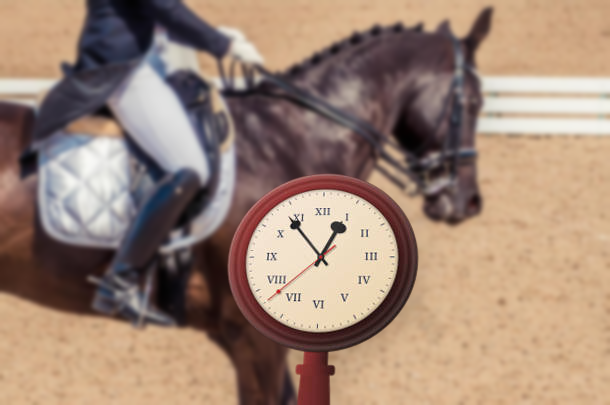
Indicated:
12 h 53 min 38 s
